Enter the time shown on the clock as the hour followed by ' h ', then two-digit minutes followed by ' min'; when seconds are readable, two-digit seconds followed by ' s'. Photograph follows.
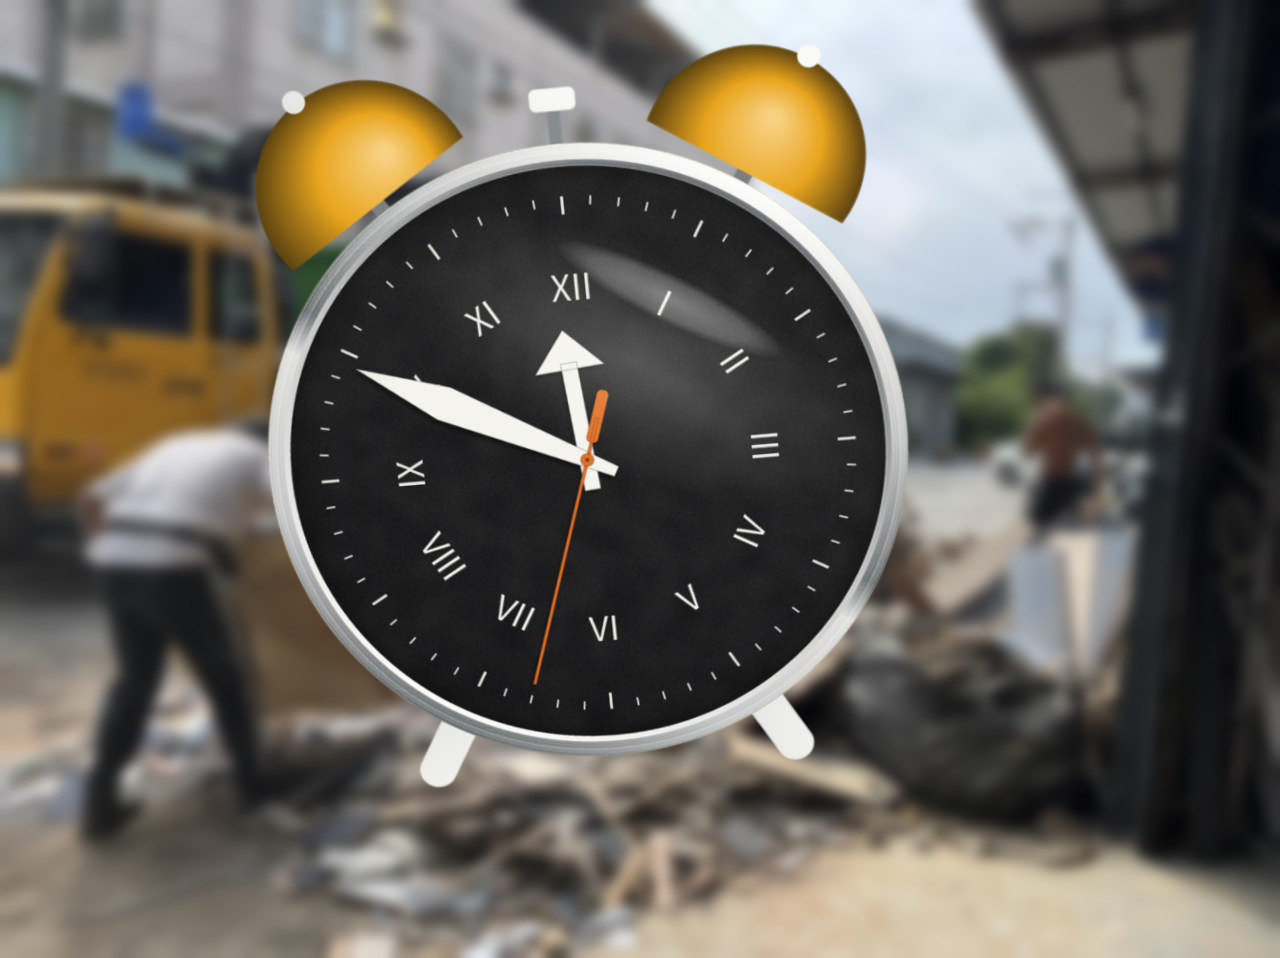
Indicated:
11 h 49 min 33 s
